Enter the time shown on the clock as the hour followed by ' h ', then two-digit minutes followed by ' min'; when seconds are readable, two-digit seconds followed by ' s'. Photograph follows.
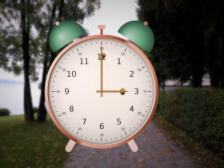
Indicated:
3 h 00 min
